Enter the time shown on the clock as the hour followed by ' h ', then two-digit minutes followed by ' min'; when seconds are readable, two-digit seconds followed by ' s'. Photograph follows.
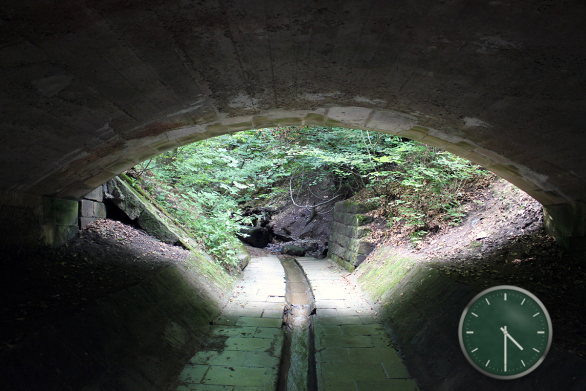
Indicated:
4 h 30 min
